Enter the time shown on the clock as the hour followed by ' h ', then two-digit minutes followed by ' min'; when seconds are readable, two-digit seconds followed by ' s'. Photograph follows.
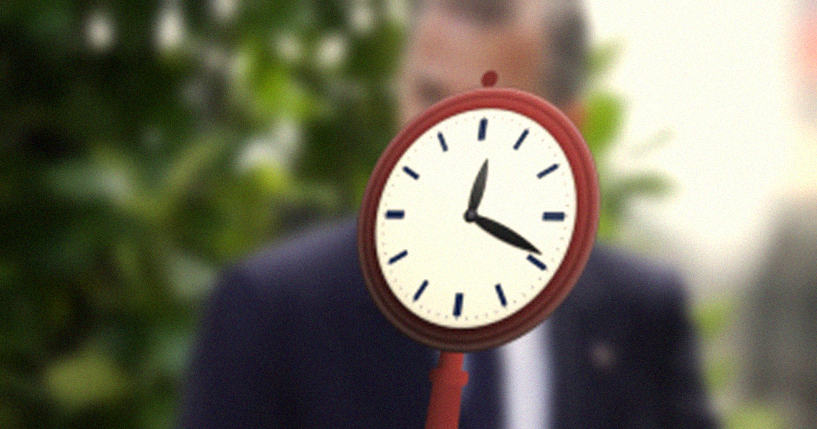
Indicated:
12 h 19 min
